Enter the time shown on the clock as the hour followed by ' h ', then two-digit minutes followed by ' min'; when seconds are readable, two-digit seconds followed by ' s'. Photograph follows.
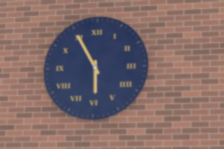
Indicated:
5 h 55 min
